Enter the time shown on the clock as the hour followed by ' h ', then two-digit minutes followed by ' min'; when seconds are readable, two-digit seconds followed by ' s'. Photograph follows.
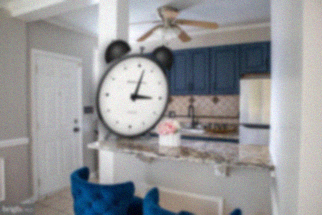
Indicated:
3 h 02 min
